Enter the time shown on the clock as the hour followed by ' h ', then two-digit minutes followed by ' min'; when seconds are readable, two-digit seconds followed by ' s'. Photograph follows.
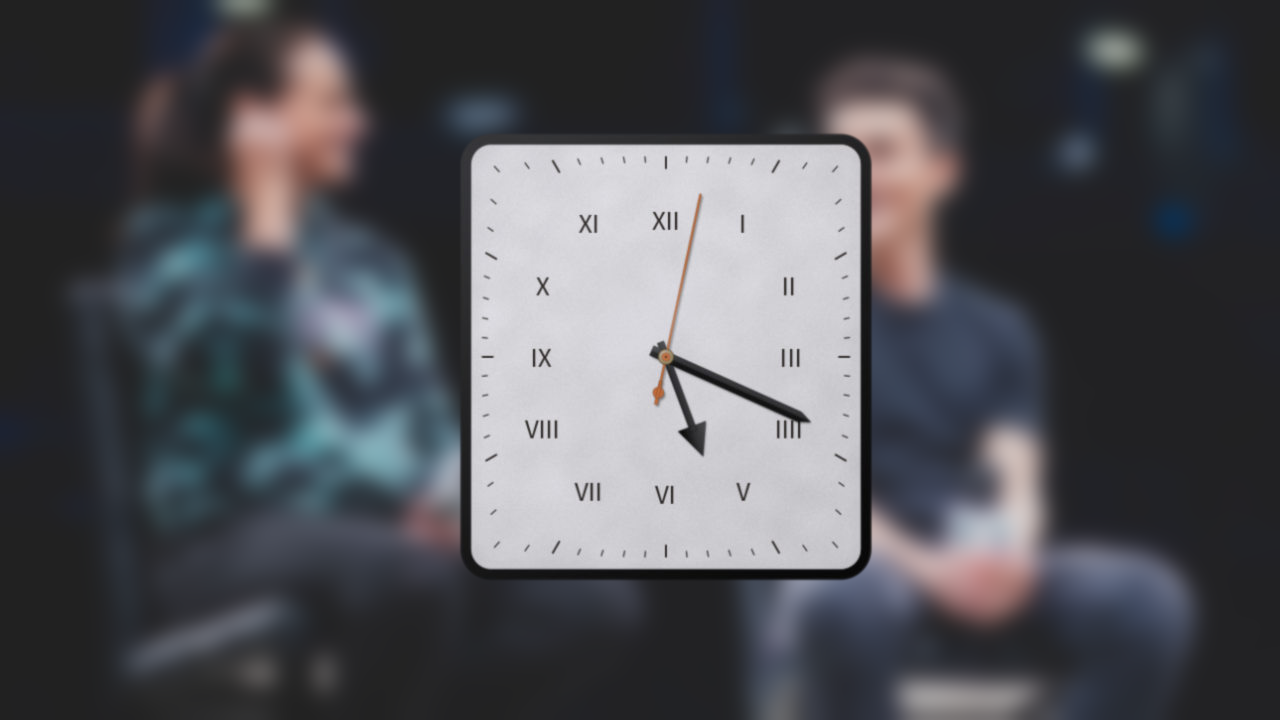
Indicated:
5 h 19 min 02 s
